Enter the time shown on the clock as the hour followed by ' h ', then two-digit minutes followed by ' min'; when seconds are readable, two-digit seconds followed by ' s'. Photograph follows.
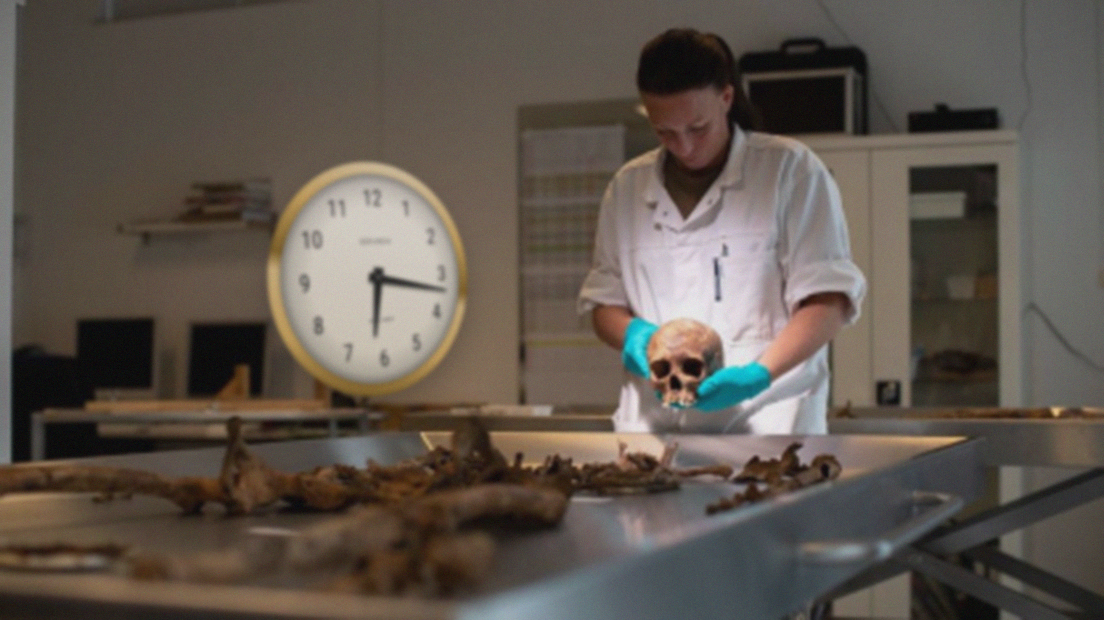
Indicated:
6 h 17 min
